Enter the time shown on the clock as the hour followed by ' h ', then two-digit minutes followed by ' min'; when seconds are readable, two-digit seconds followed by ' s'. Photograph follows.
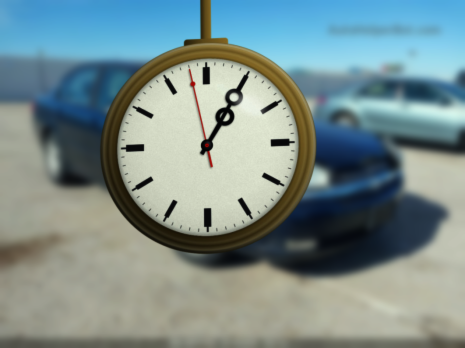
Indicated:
1 h 04 min 58 s
